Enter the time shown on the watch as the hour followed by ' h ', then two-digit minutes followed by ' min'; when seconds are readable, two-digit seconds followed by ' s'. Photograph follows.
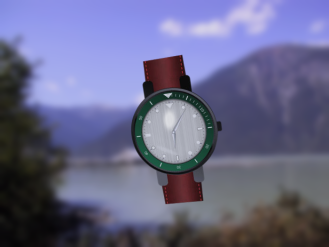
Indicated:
6 h 06 min
